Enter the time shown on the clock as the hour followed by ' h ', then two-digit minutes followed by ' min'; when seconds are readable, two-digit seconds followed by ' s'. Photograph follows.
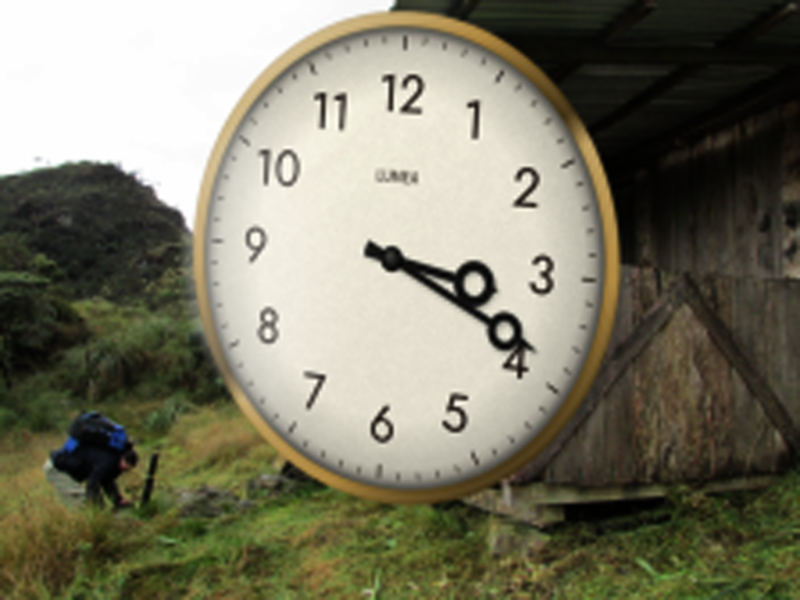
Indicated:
3 h 19 min
